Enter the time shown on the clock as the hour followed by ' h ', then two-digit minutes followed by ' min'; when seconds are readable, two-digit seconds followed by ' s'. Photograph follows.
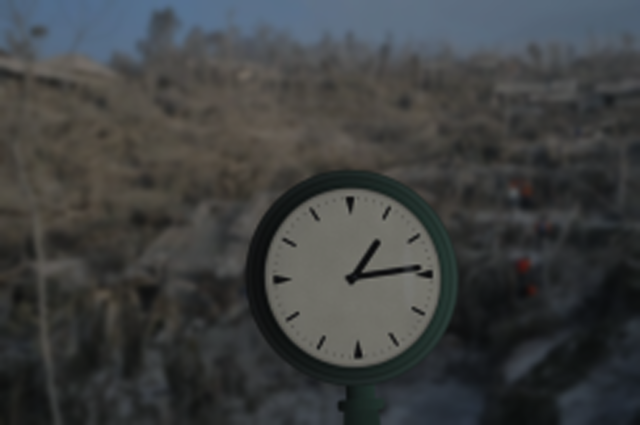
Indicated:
1 h 14 min
